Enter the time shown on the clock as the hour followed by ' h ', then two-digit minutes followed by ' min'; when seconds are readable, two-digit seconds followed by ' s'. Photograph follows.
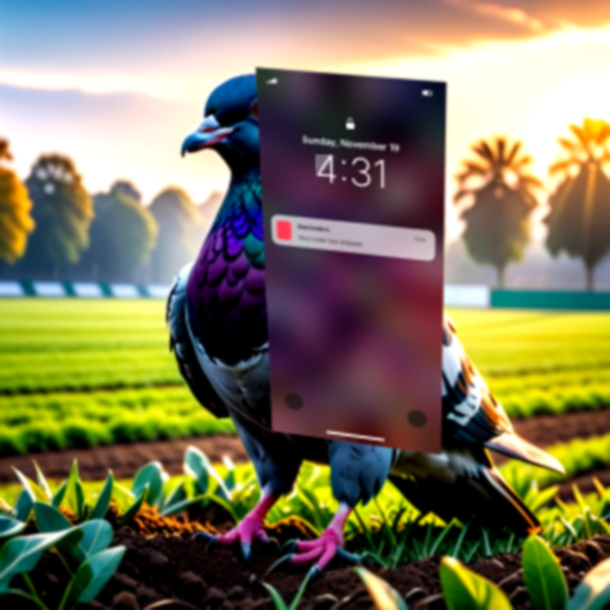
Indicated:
4 h 31 min
